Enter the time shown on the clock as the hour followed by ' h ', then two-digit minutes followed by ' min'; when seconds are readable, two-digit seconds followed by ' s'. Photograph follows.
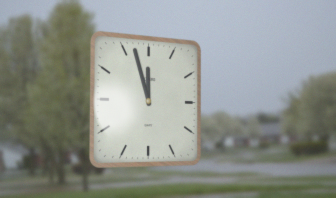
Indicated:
11 h 57 min
